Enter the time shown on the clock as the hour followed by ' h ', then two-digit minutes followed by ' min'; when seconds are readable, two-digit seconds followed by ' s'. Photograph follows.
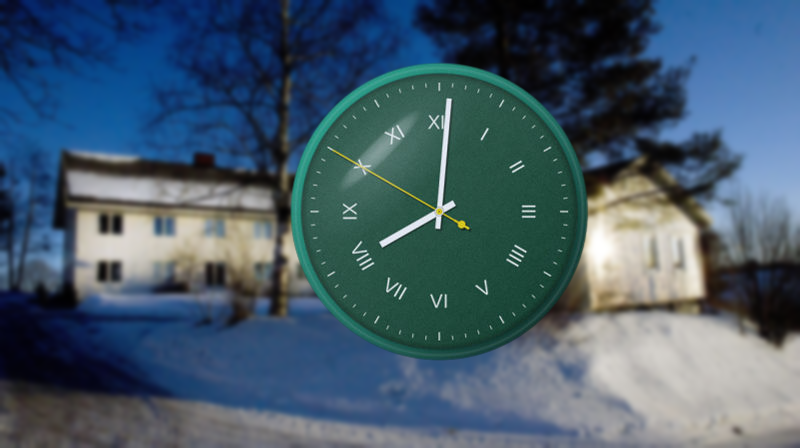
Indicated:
8 h 00 min 50 s
